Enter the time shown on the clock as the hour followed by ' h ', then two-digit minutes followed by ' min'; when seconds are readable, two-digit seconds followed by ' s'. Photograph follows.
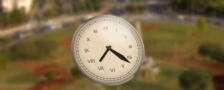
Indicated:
7 h 22 min
